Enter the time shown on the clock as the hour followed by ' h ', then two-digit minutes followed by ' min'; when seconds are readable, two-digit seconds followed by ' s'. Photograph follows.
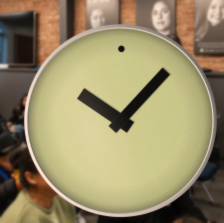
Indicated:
10 h 07 min
